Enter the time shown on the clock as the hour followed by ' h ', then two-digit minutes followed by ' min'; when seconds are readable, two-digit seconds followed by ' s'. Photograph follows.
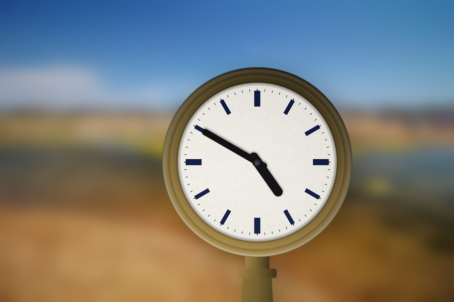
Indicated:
4 h 50 min
